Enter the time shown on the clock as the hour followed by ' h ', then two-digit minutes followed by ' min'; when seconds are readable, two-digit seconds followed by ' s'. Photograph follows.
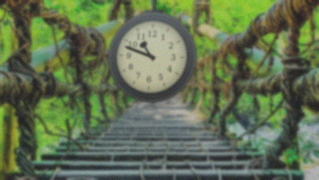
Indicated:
10 h 48 min
